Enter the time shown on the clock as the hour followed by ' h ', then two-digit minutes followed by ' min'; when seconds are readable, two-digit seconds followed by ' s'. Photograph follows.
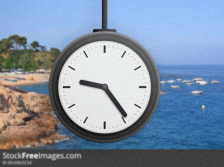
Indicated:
9 h 24 min
